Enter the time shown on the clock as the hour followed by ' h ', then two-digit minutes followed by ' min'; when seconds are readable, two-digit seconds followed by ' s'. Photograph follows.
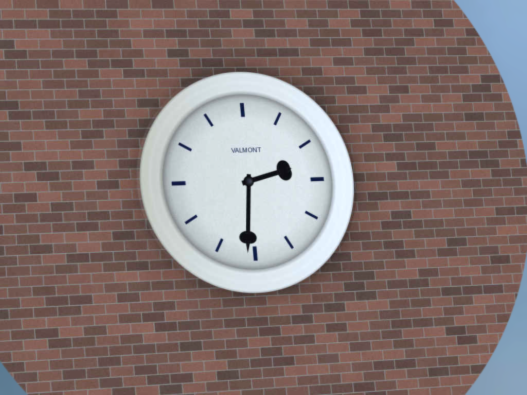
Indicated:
2 h 31 min
